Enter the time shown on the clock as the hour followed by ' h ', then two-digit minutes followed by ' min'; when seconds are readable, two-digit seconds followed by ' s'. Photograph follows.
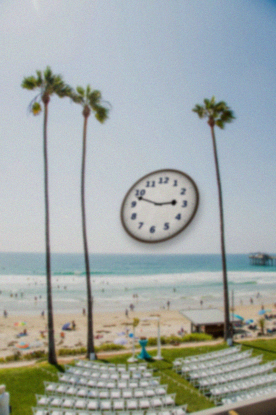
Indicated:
2 h 48 min
